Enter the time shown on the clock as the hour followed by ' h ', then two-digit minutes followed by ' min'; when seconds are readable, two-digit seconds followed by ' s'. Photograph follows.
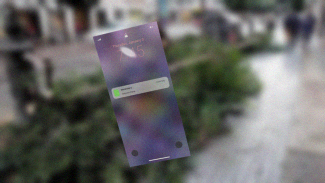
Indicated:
7 h 45 min
